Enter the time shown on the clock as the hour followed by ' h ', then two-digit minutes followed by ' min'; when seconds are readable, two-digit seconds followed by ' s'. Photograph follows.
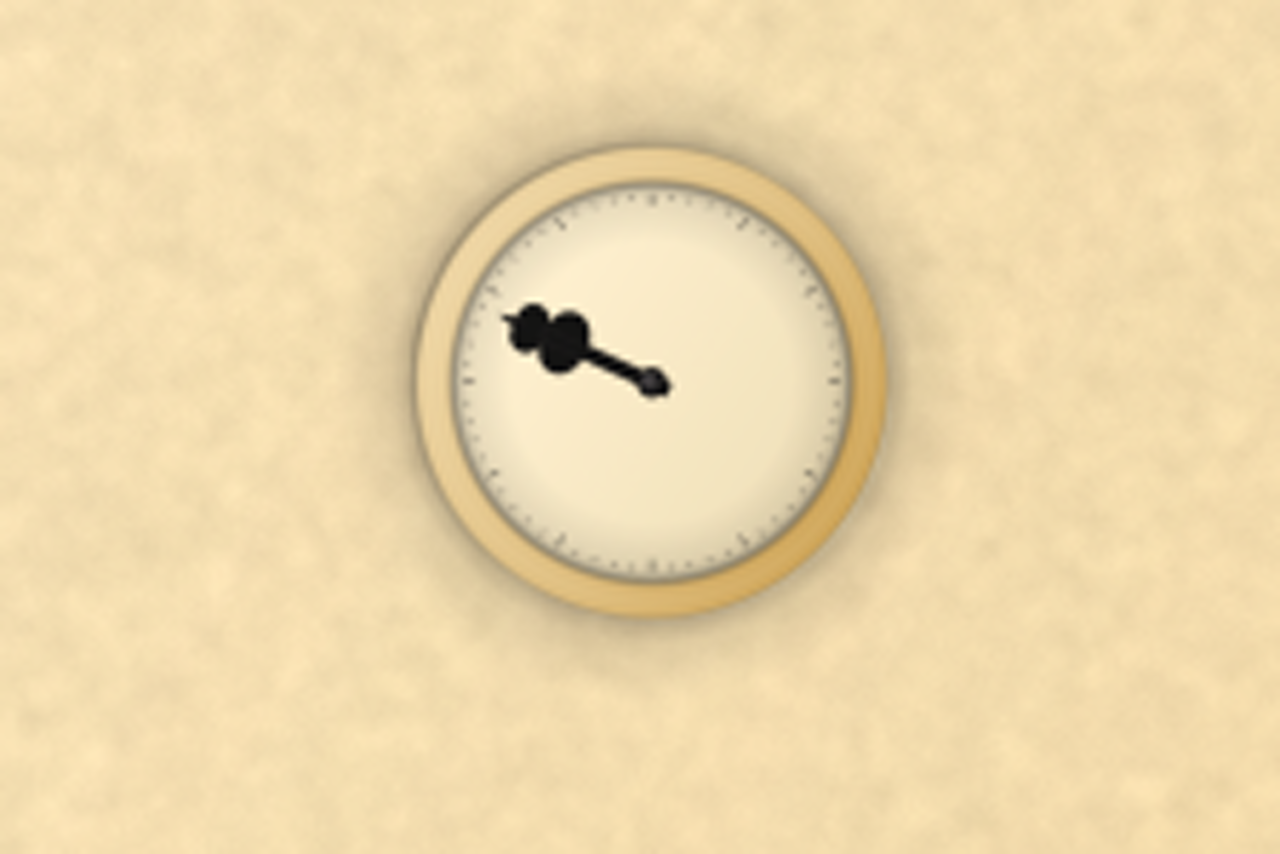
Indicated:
9 h 49 min
